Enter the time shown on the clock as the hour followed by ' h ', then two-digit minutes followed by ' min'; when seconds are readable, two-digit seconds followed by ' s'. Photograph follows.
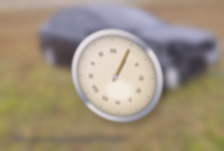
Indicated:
1 h 05 min
